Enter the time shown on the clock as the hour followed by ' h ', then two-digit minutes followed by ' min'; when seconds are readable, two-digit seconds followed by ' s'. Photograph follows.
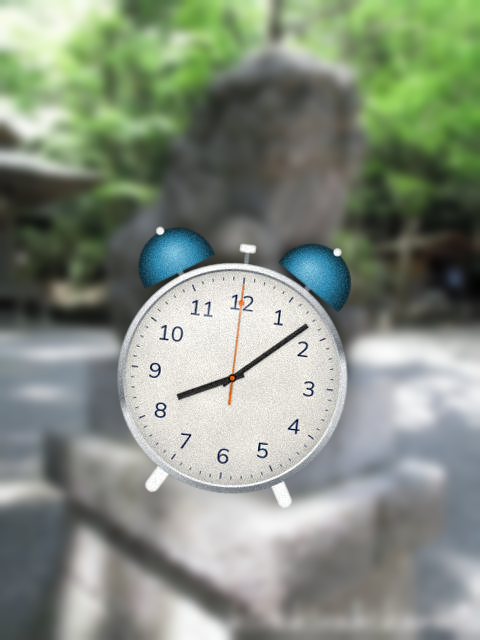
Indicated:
8 h 08 min 00 s
